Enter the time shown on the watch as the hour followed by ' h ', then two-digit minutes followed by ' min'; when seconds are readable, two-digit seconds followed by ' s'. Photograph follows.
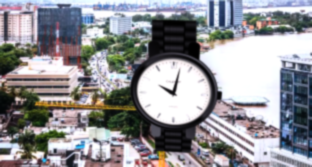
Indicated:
10 h 02 min
